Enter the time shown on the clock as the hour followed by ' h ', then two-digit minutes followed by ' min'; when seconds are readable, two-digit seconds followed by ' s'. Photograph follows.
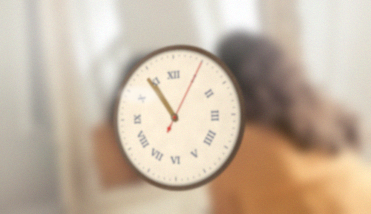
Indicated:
10 h 54 min 05 s
